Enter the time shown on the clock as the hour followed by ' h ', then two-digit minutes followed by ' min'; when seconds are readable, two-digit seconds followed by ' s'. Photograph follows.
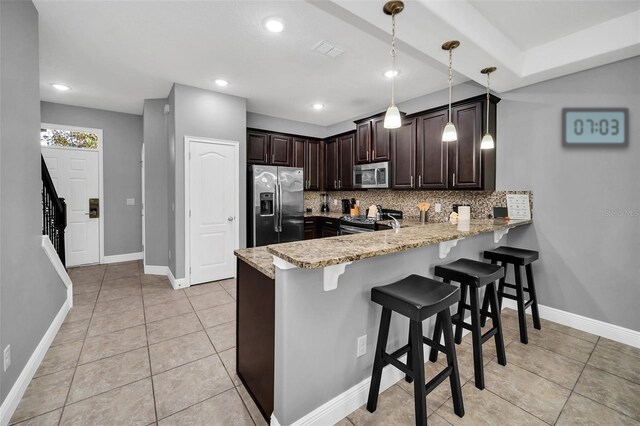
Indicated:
7 h 03 min
